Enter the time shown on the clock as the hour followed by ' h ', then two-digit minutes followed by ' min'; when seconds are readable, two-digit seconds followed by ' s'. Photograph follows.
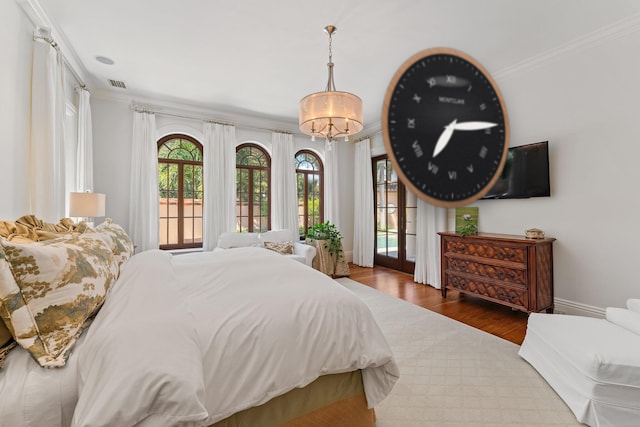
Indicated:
7 h 14 min
